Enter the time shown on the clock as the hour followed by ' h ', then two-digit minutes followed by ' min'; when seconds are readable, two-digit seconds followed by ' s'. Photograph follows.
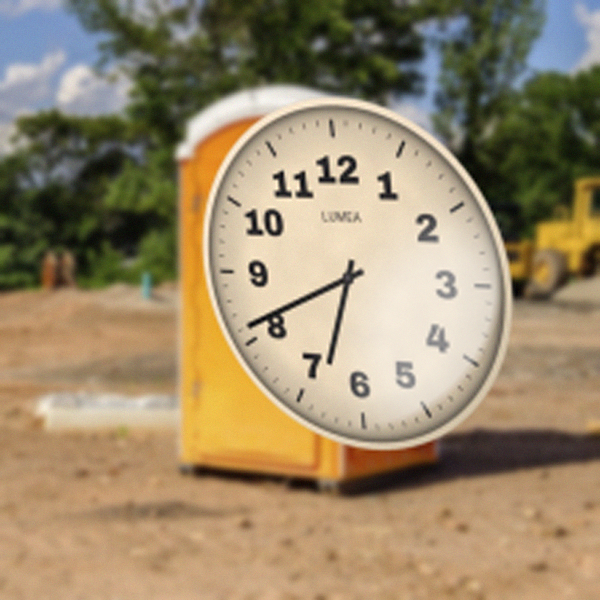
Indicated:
6 h 41 min
